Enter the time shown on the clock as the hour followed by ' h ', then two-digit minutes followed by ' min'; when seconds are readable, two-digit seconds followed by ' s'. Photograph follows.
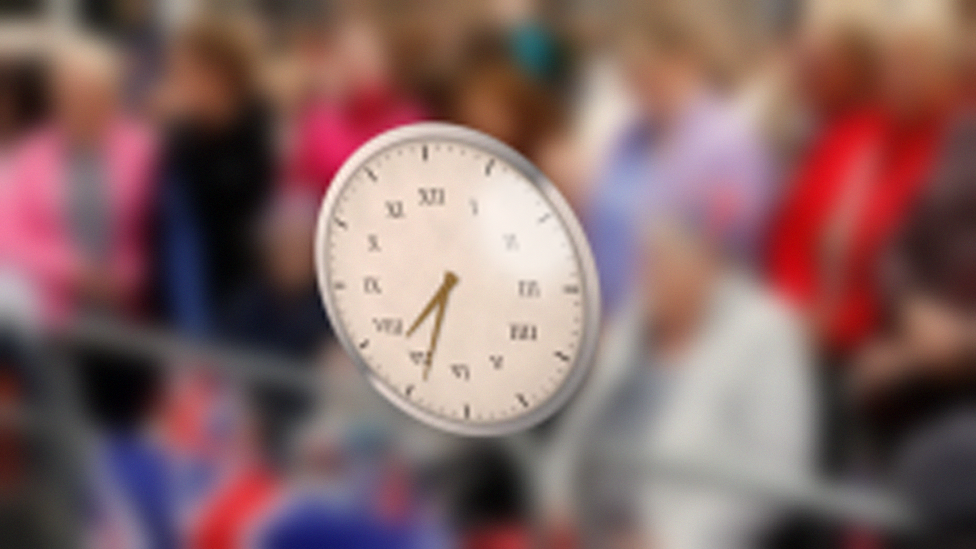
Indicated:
7 h 34 min
